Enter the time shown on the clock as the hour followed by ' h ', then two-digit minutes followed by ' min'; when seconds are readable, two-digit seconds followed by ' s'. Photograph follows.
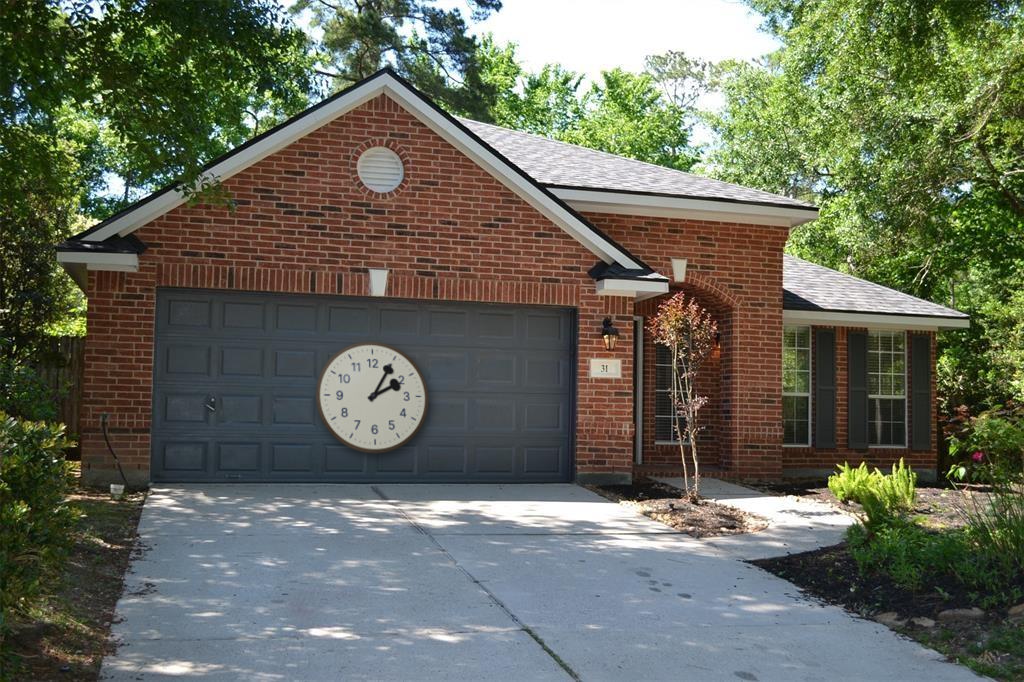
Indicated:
2 h 05 min
